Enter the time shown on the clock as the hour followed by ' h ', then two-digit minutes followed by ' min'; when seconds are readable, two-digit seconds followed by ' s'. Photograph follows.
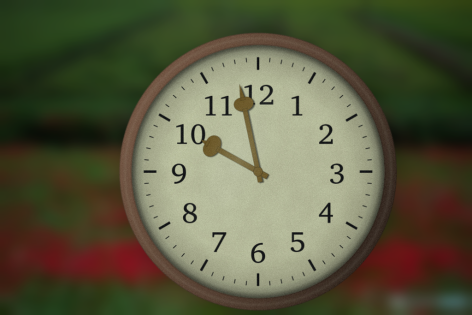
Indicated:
9 h 58 min
